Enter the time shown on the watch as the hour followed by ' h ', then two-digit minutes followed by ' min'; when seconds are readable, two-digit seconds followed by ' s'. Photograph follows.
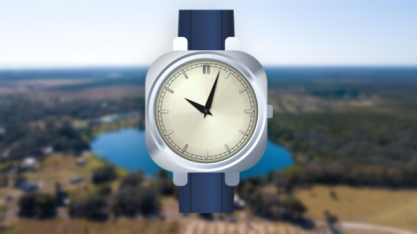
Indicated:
10 h 03 min
